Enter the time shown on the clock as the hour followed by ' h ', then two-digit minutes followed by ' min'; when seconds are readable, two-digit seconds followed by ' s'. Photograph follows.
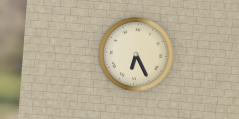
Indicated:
6 h 25 min
